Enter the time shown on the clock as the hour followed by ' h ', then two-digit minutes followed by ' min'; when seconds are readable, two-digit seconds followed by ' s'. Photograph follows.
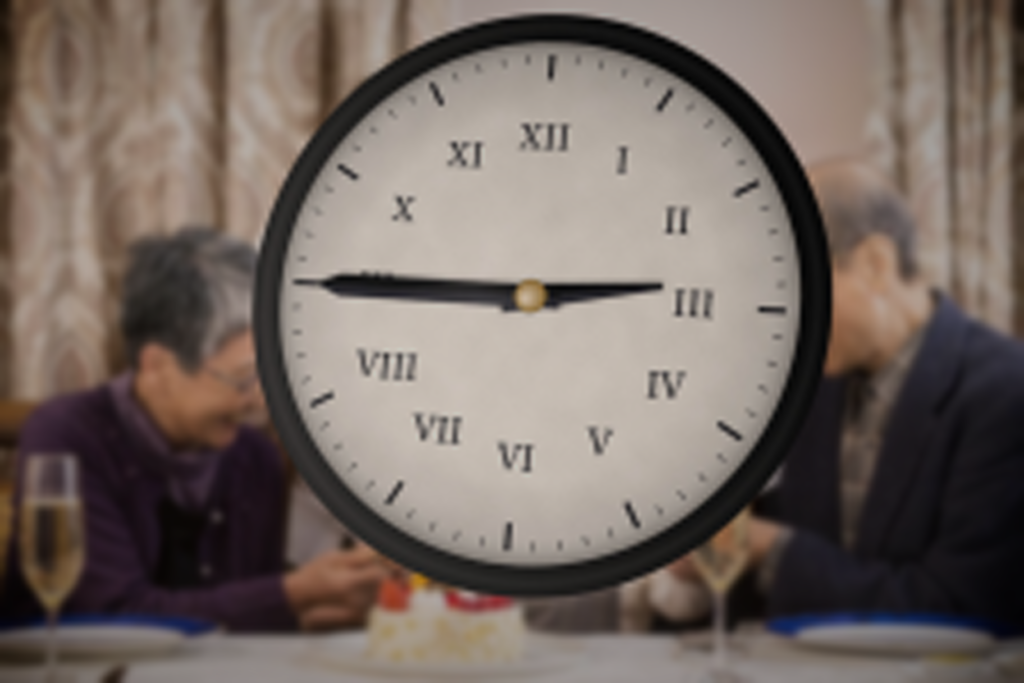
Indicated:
2 h 45 min
